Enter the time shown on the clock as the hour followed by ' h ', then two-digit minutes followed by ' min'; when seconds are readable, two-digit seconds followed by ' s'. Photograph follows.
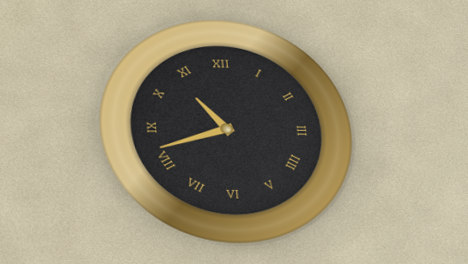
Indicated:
10 h 42 min
